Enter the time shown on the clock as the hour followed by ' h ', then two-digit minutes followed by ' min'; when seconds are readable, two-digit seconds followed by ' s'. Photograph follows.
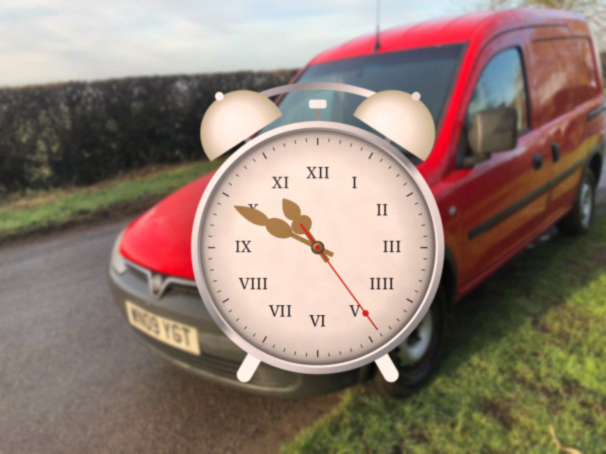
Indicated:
10 h 49 min 24 s
